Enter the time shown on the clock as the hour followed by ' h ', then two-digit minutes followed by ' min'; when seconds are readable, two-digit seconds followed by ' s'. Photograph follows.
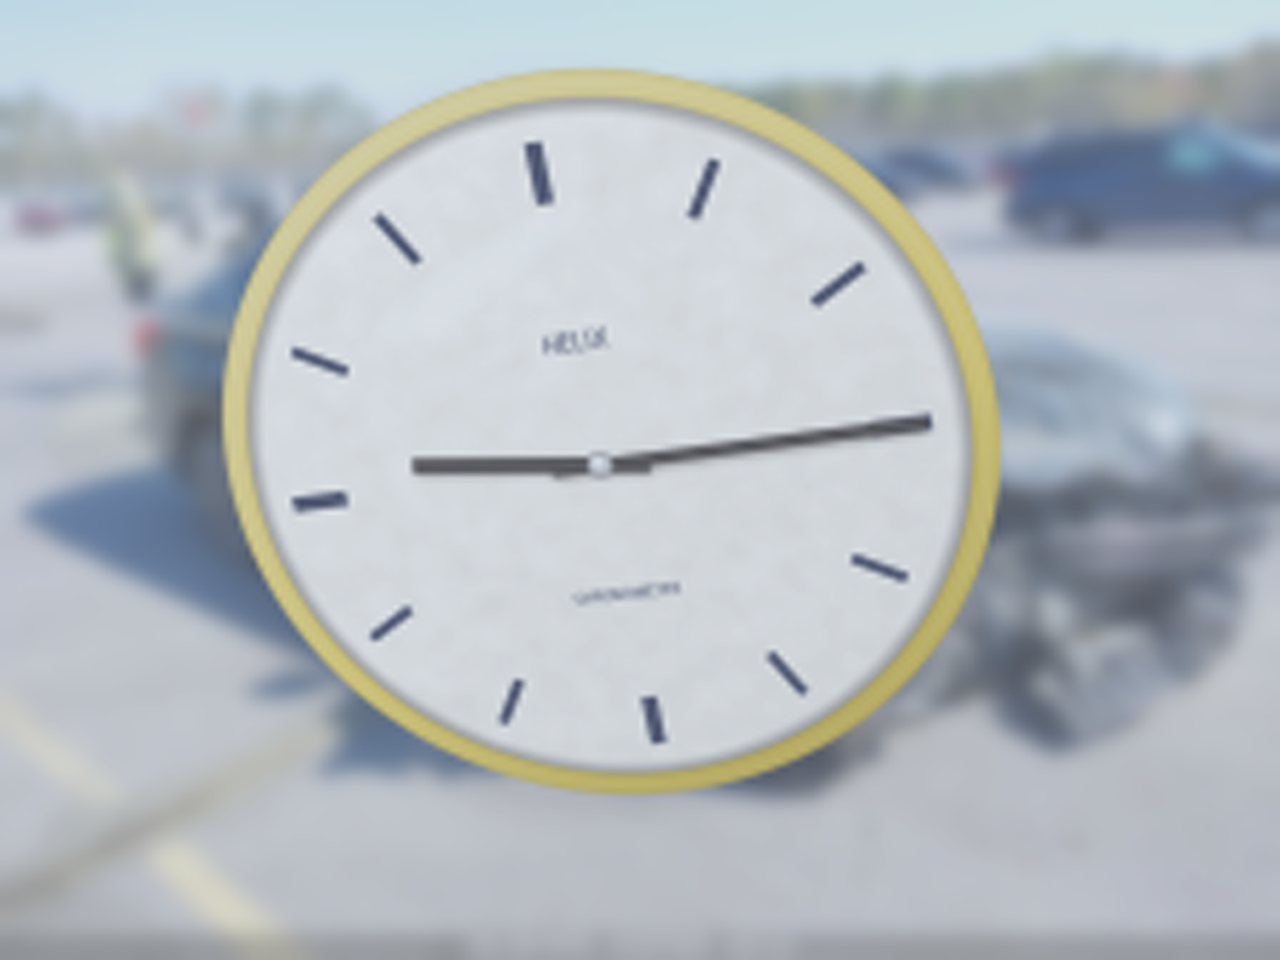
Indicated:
9 h 15 min
